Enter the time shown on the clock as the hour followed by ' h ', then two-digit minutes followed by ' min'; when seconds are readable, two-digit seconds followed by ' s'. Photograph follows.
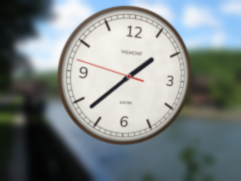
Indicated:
1 h 37 min 47 s
